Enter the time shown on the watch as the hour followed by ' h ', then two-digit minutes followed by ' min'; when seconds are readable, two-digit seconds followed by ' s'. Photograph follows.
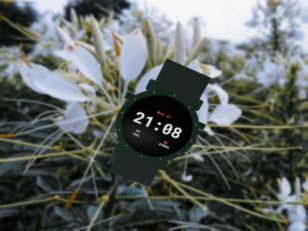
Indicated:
21 h 08 min
